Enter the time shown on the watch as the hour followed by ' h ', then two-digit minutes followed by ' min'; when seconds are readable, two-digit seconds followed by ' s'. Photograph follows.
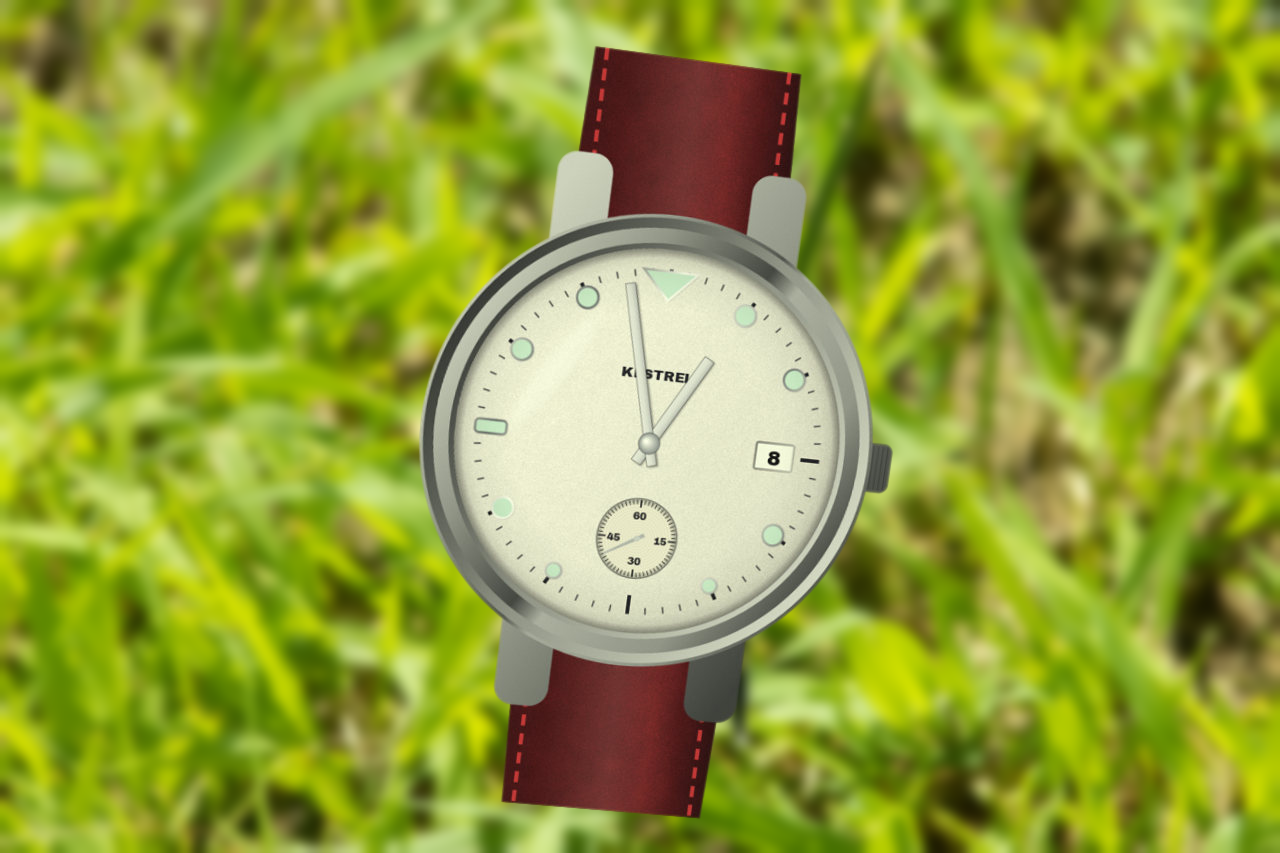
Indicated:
12 h 57 min 40 s
